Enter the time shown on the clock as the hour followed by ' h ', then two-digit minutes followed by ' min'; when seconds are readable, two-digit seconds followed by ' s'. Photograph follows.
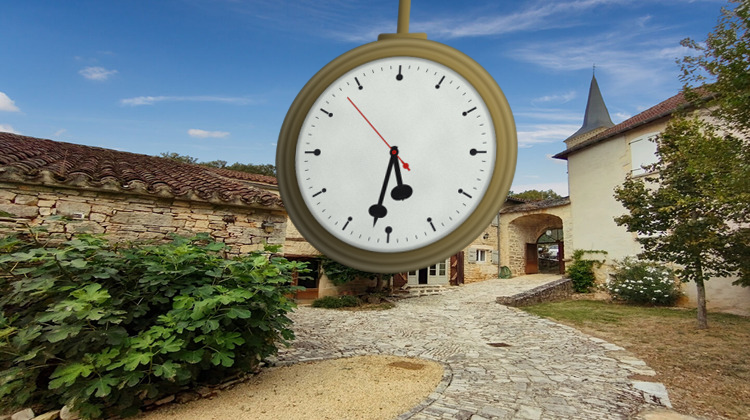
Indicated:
5 h 31 min 53 s
